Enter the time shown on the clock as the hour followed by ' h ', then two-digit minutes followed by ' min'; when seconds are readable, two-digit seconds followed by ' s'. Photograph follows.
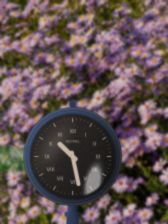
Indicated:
10 h 28 min
